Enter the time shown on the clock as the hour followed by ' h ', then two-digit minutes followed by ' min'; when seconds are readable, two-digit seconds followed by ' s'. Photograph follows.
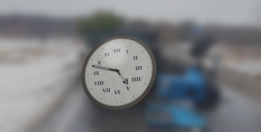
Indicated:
4 h 48 min
